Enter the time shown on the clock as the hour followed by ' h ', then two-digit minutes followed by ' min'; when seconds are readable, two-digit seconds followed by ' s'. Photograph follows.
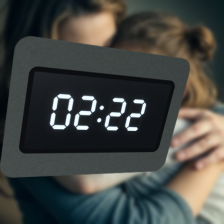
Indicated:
2 h 22 min
